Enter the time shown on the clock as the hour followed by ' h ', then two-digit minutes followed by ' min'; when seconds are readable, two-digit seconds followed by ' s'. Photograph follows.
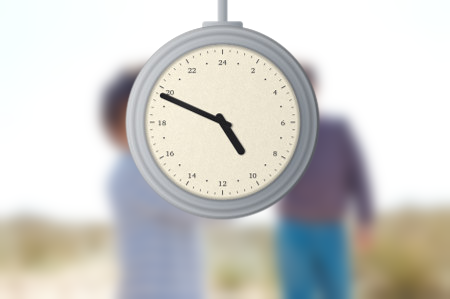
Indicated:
9 h 49 min
